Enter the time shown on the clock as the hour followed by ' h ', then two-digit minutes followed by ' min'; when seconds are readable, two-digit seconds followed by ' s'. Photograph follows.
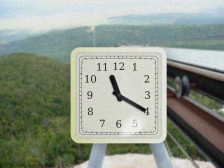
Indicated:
11 h 20 min
